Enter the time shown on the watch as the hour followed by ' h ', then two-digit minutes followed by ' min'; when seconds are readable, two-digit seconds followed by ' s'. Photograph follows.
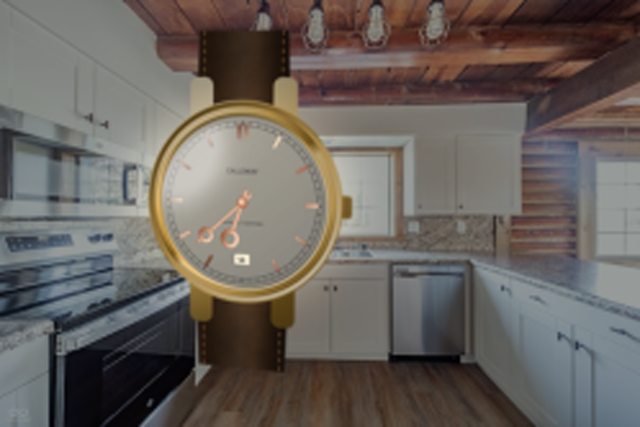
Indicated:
6 h 38 min
